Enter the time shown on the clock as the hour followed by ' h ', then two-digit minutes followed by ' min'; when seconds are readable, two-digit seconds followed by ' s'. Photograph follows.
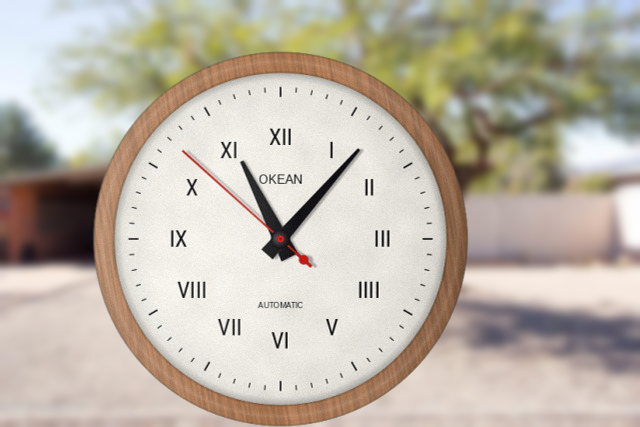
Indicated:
11 h 06 min 52 s
